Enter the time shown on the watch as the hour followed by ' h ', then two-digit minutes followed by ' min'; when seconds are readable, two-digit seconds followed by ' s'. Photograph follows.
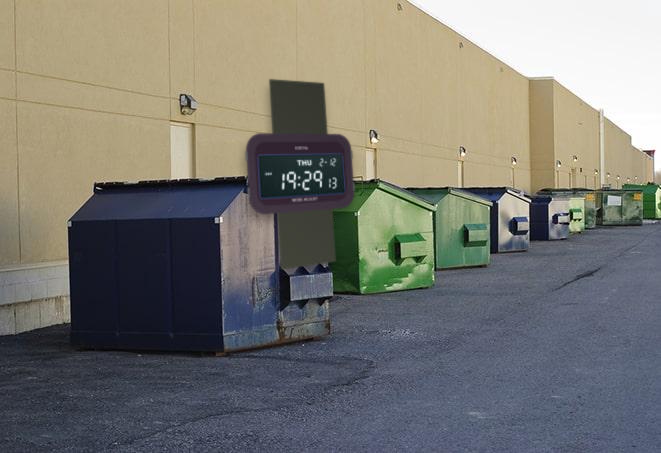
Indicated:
19 h 29 min 13 s
